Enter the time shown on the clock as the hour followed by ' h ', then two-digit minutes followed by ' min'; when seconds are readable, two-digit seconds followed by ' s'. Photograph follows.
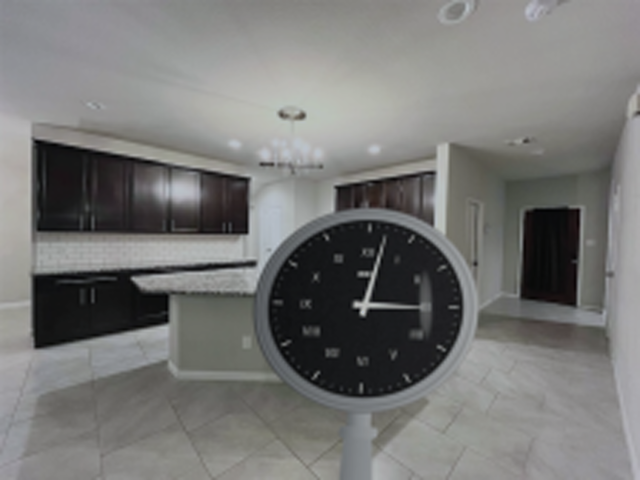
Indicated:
3 h 02 min
